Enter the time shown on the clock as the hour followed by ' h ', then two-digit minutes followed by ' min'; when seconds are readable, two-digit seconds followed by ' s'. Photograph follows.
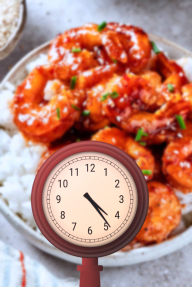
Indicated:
4 h 24 min
